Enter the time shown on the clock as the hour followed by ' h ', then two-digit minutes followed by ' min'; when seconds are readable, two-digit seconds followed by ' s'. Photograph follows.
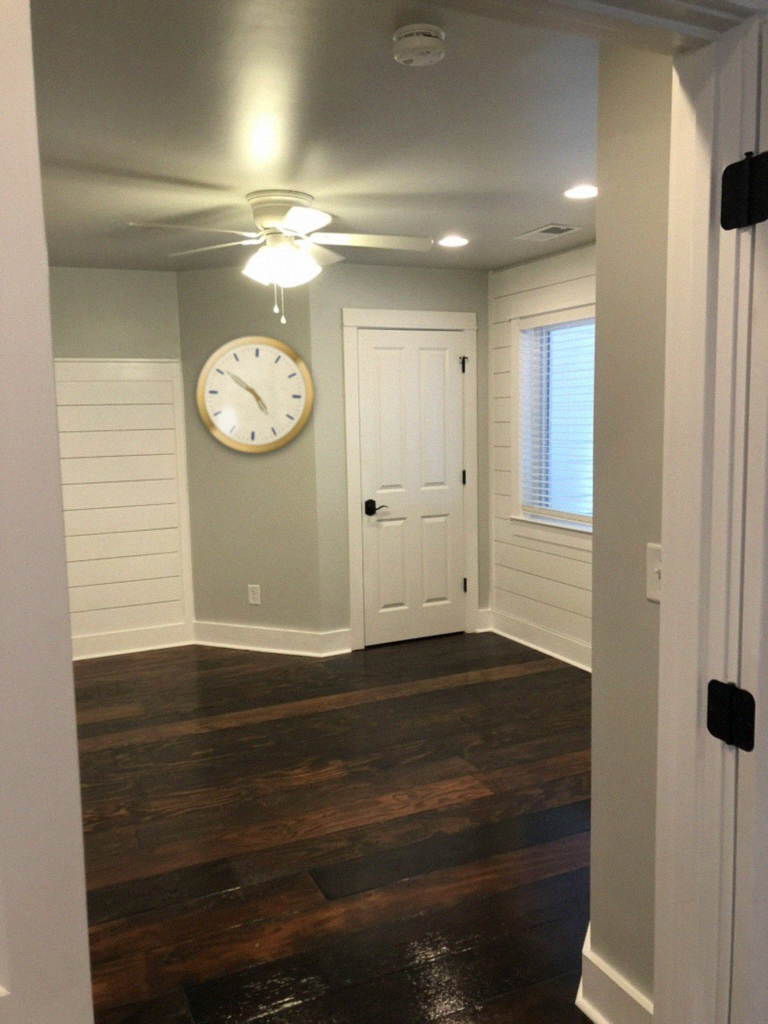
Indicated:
4 h 51 min
